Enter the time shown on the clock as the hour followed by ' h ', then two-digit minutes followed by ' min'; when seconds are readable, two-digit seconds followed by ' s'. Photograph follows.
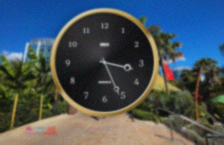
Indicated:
3 h 26 min
